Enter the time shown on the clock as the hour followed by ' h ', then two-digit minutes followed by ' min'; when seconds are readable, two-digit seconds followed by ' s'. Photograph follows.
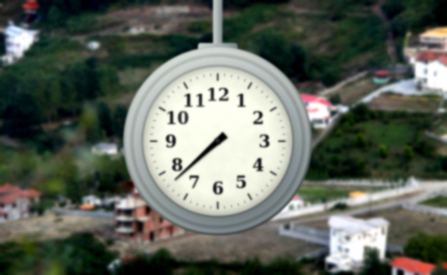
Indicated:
7 h 38 min
